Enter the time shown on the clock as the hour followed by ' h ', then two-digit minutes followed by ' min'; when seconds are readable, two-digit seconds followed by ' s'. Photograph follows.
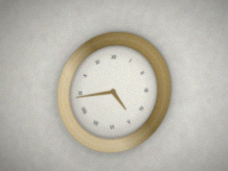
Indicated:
4 h 44 min
